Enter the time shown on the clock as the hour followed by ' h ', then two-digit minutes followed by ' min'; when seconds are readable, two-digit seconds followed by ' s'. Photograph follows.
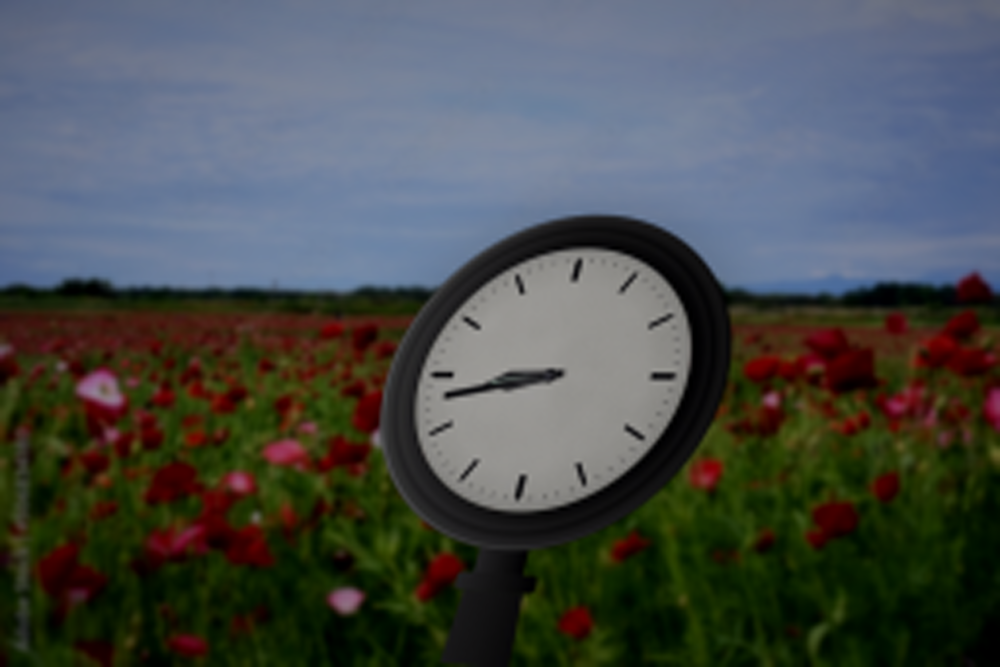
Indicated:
8 h 43 min
